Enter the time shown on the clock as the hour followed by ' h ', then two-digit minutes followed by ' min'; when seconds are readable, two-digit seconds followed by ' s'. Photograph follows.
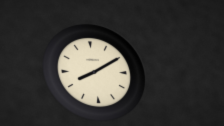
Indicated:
8 h 10 min
